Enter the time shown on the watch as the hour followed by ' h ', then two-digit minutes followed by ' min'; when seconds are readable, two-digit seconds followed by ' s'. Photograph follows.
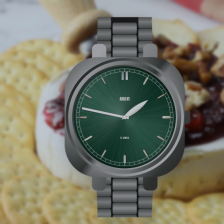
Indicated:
1 h 47 min
